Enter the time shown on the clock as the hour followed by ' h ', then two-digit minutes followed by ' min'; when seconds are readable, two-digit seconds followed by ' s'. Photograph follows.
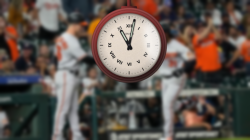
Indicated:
11 h 02 min
